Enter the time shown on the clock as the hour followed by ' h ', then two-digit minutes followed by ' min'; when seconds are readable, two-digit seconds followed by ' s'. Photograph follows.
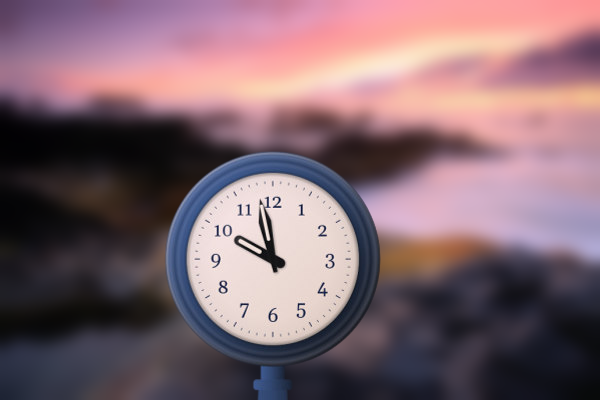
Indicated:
9 h 58 min
